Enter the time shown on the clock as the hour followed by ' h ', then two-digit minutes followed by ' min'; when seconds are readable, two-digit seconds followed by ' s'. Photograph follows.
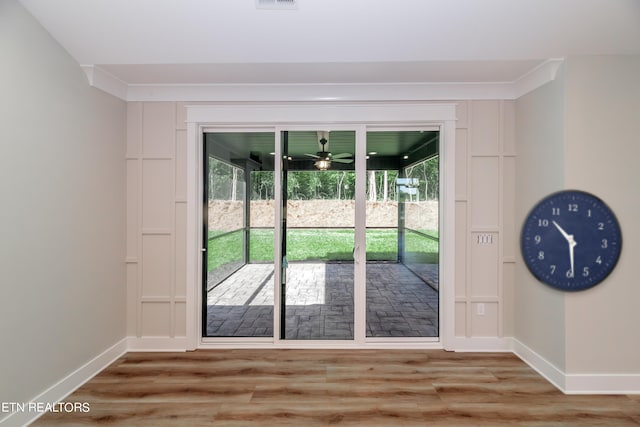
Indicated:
10 h 29 min
